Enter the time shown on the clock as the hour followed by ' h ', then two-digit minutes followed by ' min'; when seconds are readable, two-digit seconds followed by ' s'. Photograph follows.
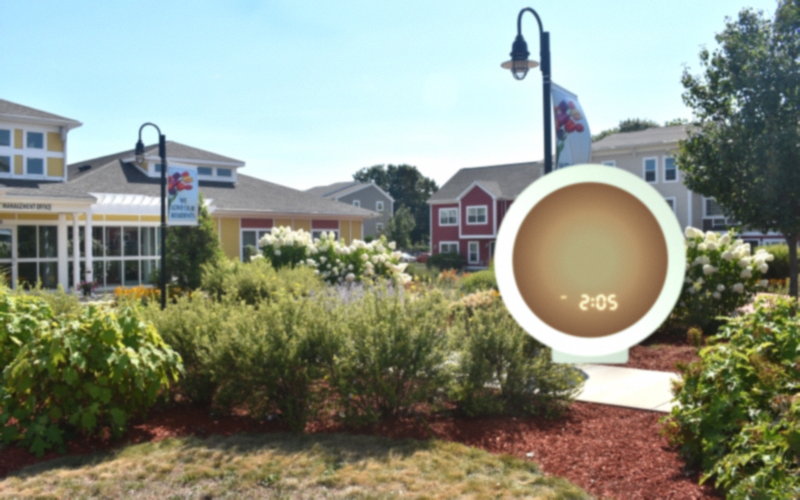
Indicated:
2 h 05 min
